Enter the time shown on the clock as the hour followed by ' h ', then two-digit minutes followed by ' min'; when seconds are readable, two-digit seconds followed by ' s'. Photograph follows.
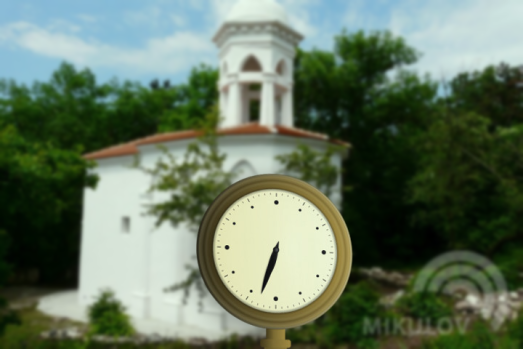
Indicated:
6 h 33 min
